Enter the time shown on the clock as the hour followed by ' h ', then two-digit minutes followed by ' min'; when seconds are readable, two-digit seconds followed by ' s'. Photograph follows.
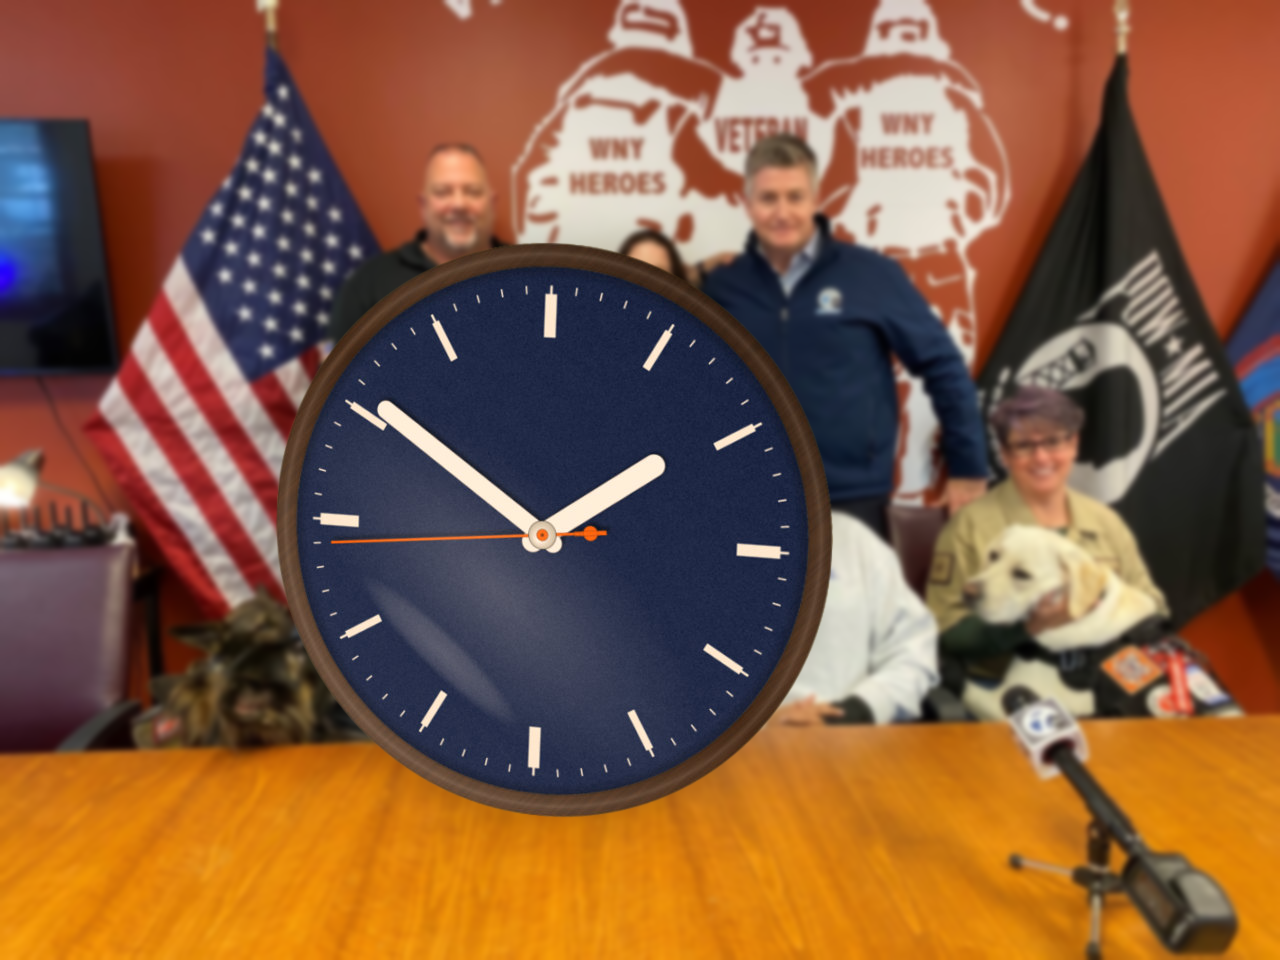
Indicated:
1 h 50 min 44 s
